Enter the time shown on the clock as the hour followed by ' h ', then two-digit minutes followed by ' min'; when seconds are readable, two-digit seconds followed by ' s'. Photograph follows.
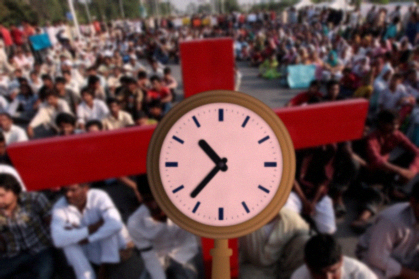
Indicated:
10 h 37 min
